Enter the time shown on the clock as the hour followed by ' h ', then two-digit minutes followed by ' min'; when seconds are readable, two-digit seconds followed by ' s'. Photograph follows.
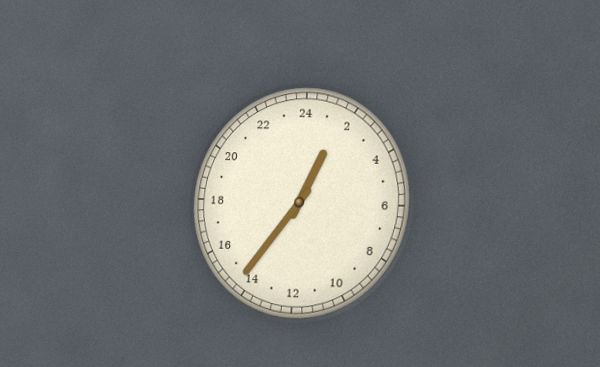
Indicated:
1 h 36 min
